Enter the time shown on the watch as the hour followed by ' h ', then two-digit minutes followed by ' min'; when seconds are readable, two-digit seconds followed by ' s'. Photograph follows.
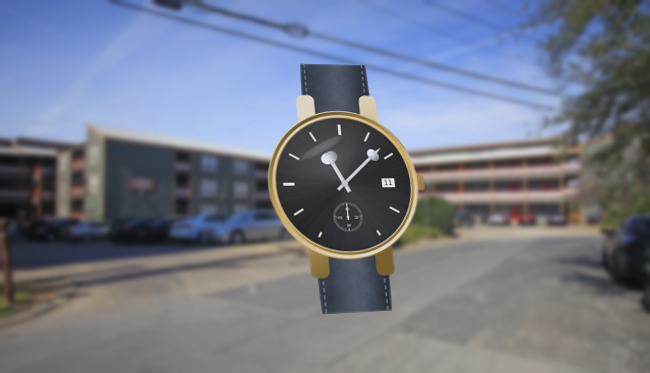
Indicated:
11 h 08 min
